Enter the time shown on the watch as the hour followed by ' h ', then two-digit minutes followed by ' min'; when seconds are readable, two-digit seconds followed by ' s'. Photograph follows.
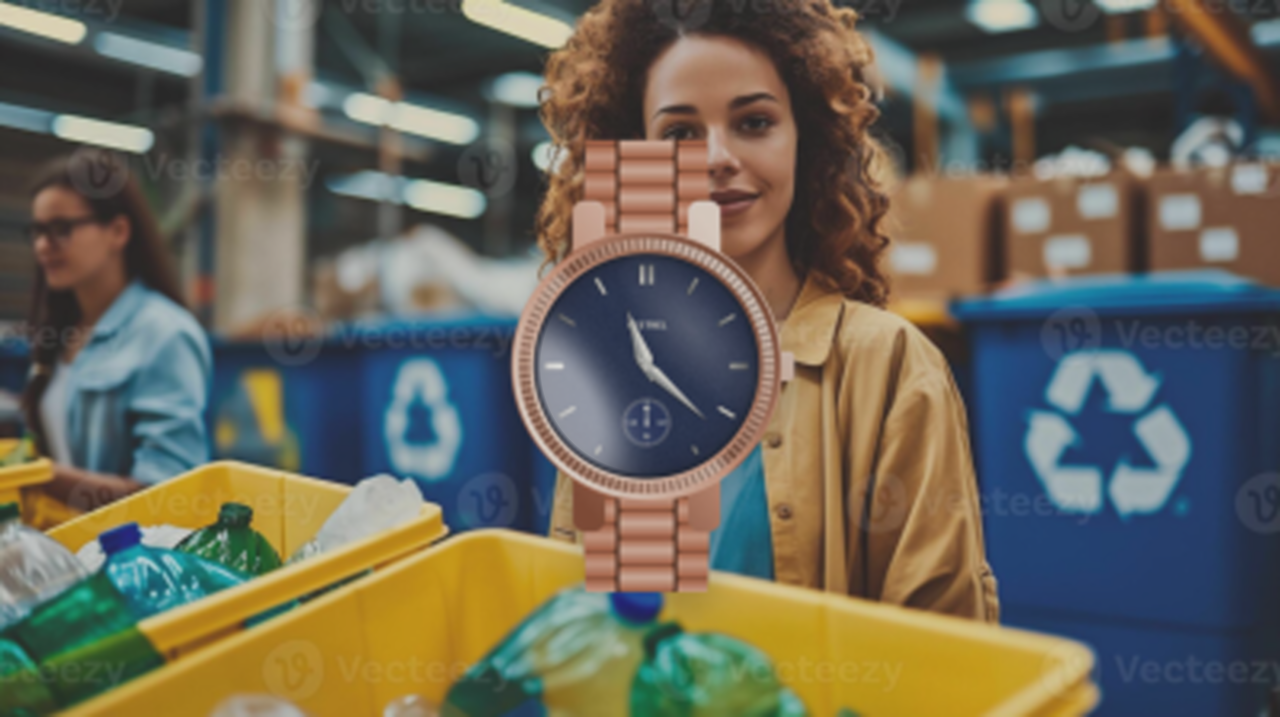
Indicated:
11 h 22 min
